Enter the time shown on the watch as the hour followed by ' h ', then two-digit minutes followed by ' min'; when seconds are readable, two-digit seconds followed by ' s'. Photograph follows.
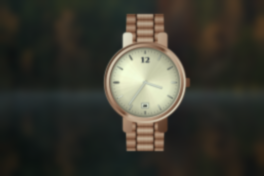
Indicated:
3 h 36 min
